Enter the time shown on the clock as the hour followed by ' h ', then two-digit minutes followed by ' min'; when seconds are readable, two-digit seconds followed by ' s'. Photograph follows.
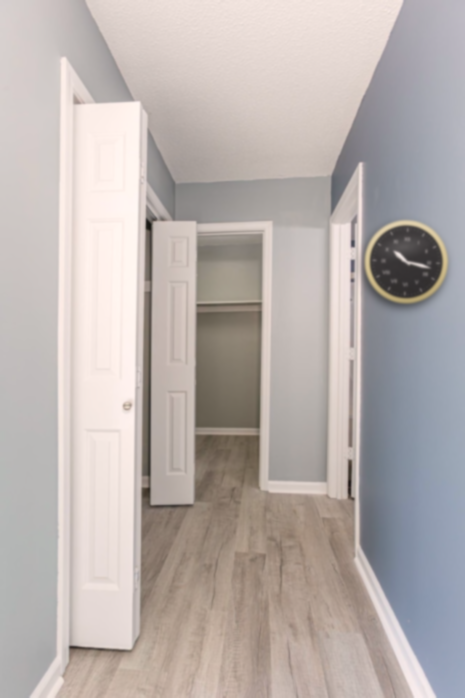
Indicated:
10 h 17 min
